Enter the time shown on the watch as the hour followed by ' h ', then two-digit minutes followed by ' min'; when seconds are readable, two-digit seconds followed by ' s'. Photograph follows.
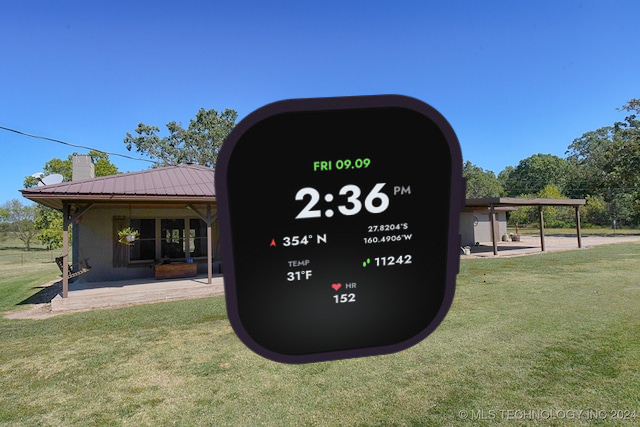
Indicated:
2 h 36 min
